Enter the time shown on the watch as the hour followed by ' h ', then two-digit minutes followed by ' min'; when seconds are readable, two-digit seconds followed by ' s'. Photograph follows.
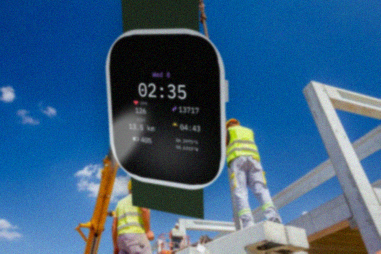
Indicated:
2 h 35 min
